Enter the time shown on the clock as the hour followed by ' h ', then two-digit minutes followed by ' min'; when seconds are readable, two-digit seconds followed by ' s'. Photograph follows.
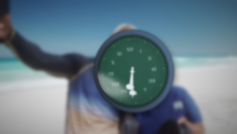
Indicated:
6 h 31 min
